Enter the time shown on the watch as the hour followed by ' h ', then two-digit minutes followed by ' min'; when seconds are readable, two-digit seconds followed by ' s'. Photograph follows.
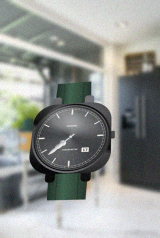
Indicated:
7 h 38 min
